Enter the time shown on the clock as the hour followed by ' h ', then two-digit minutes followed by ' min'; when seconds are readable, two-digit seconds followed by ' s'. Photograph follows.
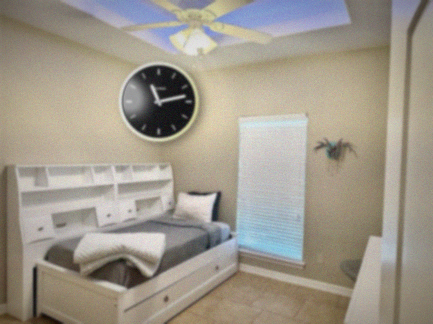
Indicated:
11 h 13 min
